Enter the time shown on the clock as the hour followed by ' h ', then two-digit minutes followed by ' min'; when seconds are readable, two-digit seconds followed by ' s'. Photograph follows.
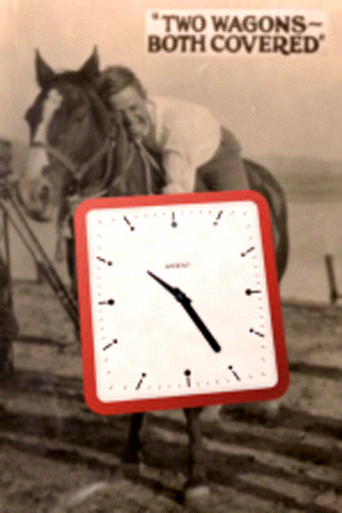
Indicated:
10 h 25 min
